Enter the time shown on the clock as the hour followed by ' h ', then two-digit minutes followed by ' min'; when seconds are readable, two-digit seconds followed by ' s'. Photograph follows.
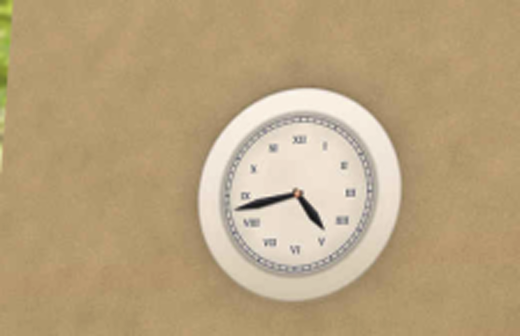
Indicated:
4 h 43 min
